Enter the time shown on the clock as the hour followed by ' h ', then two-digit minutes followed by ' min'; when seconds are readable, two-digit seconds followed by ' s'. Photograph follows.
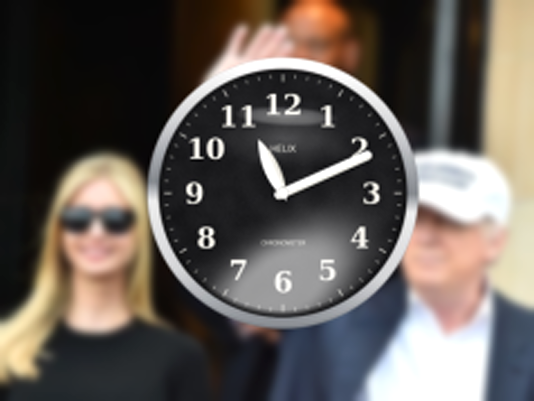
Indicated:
11 h 11 min
